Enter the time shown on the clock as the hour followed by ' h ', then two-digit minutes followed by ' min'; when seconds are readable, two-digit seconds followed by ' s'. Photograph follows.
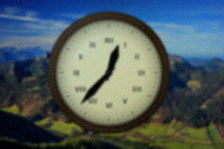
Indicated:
12 h 37 min
